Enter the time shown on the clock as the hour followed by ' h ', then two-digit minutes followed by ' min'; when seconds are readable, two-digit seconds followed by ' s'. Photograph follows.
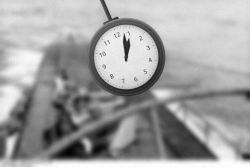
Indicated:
1 h 03 min
